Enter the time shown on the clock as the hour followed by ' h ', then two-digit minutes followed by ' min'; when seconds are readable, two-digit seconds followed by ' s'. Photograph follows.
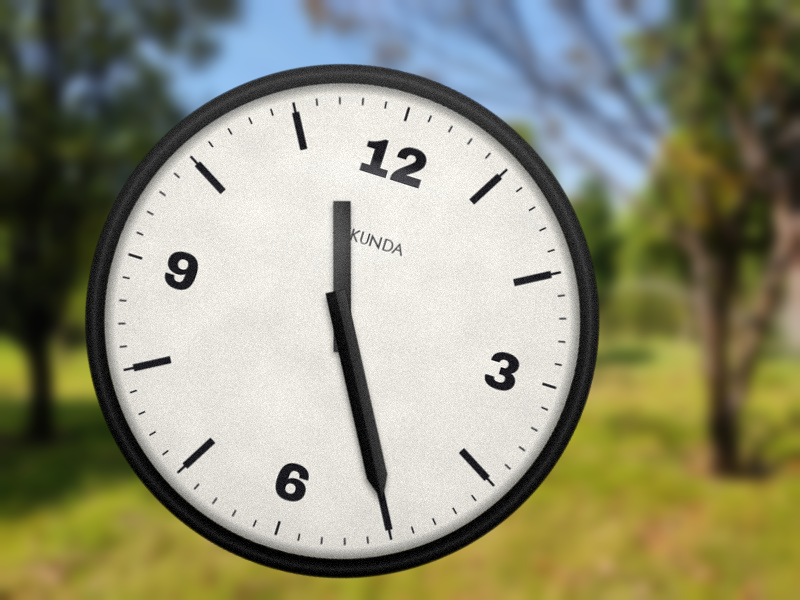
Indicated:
11 h 25 min
